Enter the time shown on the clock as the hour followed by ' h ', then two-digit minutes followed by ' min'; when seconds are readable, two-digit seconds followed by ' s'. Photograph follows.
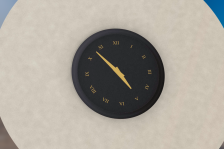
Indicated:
4 h 53 min
